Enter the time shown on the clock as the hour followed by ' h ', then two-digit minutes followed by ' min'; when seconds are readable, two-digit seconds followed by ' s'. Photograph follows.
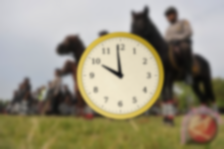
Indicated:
9 h 59 min
